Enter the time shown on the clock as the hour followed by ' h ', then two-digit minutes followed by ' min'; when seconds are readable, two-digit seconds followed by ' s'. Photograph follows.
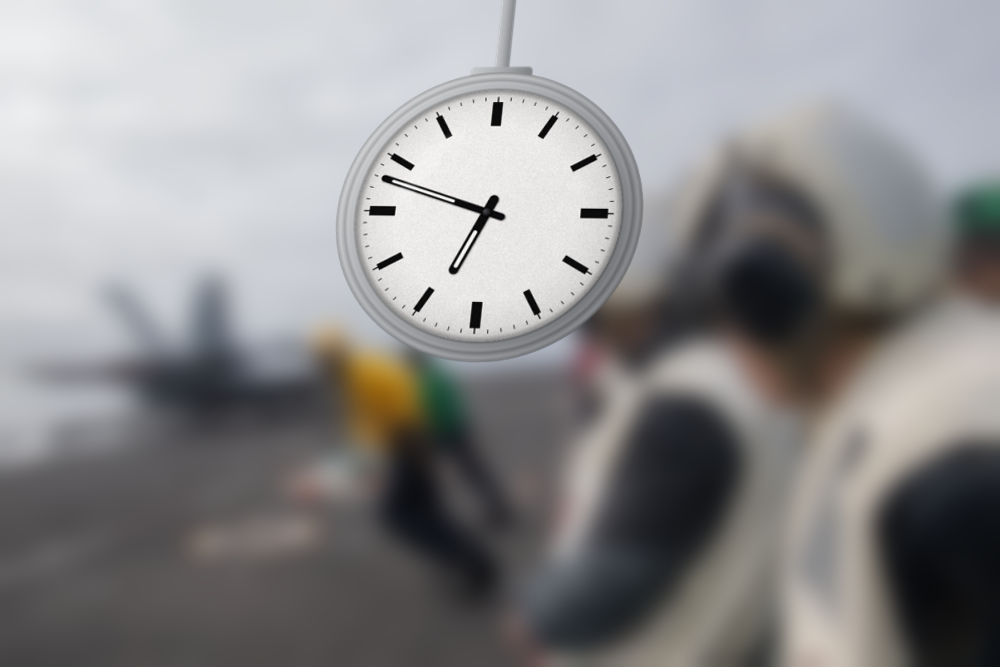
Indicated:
6 h 48 min
